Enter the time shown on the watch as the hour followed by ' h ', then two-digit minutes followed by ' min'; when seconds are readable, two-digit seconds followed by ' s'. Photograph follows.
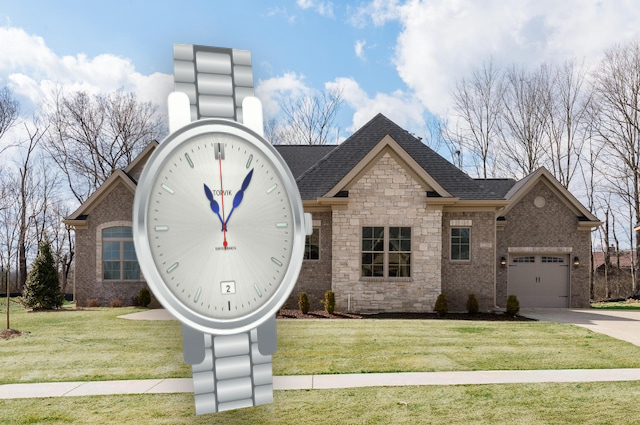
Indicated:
11 h 06 min 00 s
